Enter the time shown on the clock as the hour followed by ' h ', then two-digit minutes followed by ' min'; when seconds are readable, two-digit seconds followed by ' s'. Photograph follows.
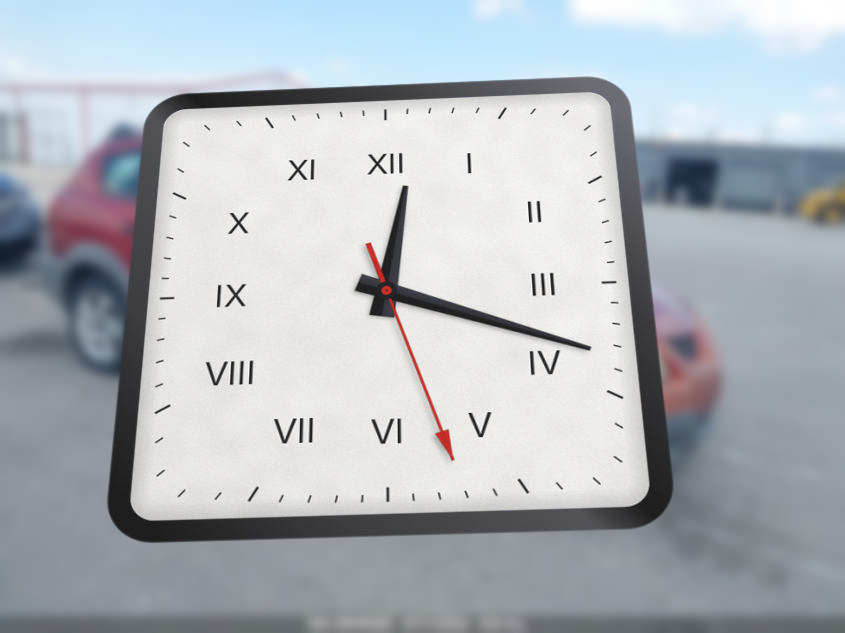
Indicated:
12 h 18 min 27 s
